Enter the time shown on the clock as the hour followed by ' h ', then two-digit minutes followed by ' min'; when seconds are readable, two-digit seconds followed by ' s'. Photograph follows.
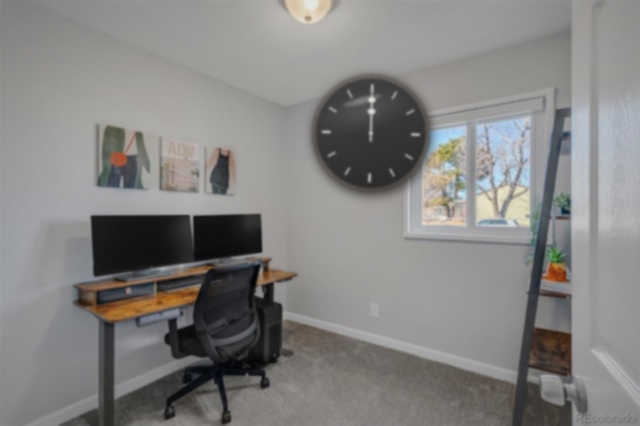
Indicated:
12 h 00 min
